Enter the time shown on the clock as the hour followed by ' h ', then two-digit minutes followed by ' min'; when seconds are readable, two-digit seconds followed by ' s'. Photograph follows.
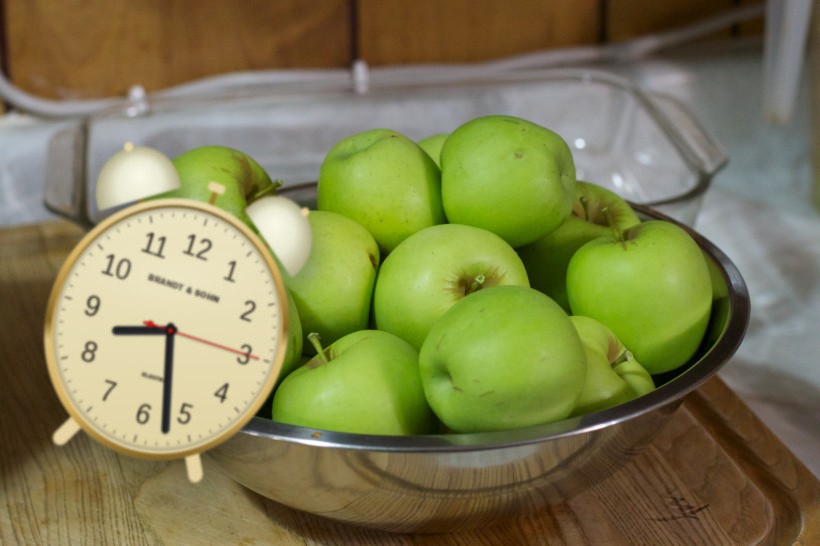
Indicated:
8 h 27 min 15 s
